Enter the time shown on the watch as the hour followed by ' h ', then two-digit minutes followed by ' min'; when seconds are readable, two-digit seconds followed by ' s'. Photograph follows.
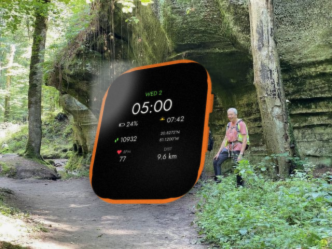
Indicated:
5 h 00 min
